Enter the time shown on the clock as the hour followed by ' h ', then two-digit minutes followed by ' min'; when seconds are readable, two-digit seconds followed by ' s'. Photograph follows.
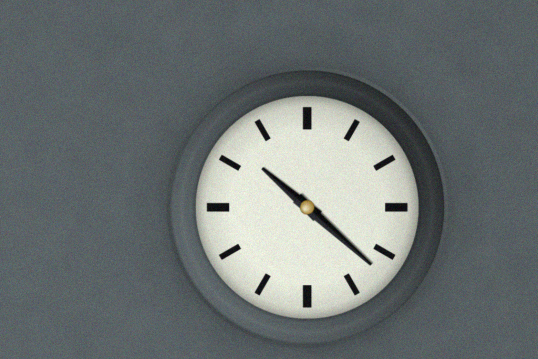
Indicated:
10 h 22 min
